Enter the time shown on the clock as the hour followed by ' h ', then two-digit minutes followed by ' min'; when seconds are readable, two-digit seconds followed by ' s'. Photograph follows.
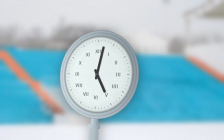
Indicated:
5 h 02 min
